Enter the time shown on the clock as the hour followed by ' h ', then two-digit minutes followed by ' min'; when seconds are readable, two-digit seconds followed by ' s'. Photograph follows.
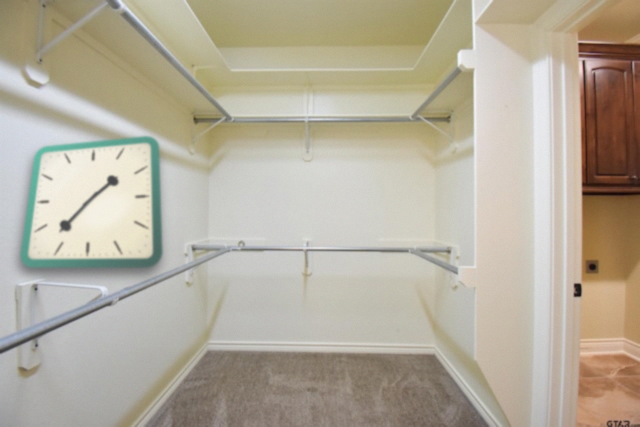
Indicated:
1 h 37 min
